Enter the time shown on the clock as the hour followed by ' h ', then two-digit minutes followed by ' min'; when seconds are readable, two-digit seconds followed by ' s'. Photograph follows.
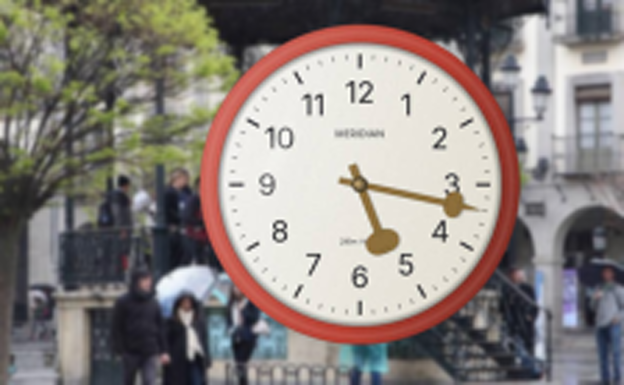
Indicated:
5 h 17 min
